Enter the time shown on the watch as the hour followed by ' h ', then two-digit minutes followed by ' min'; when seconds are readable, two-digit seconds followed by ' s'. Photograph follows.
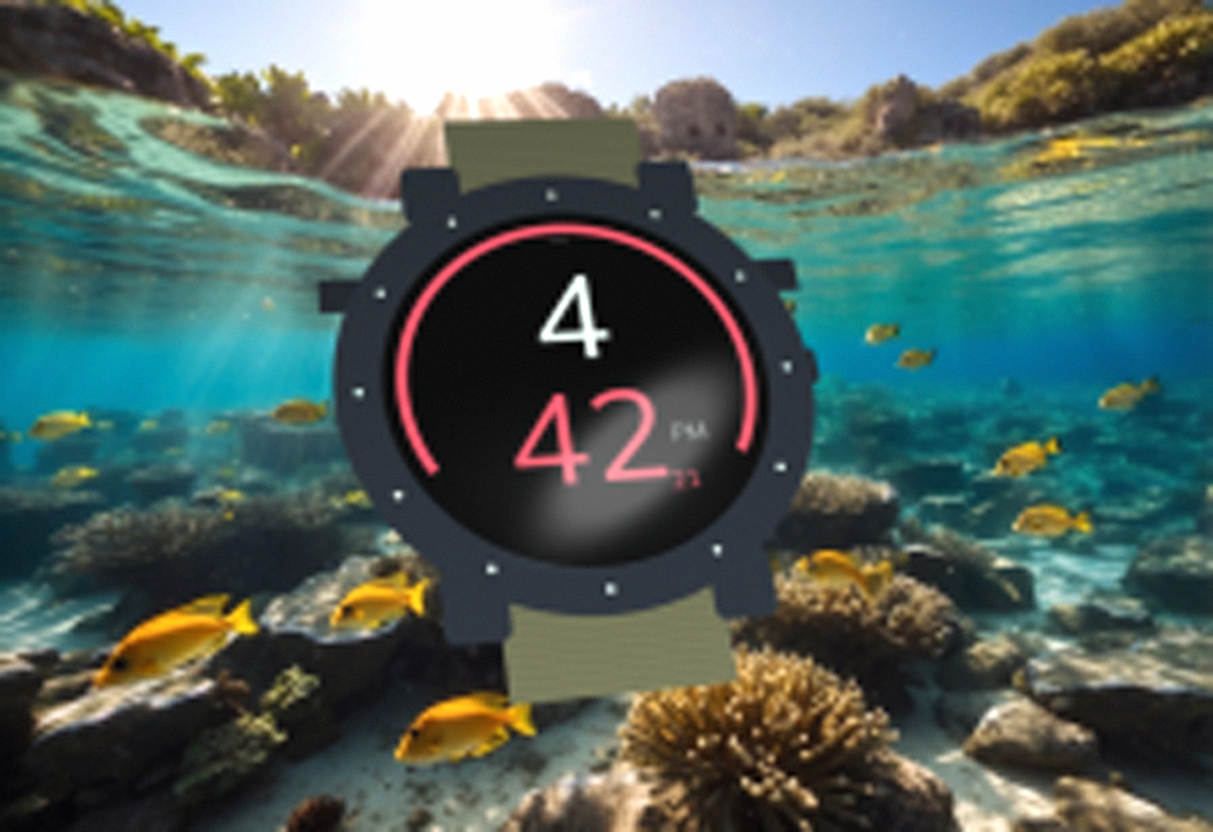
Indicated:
4 h 42 min
